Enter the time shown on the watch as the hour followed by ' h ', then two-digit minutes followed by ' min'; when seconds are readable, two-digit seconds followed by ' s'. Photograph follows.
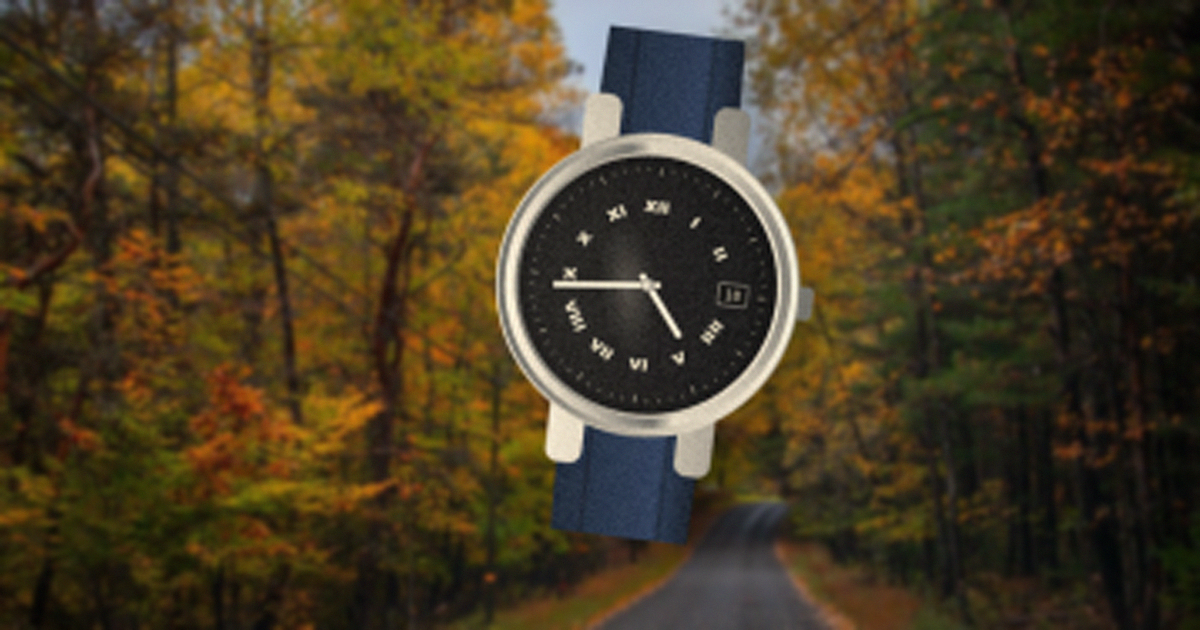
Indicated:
4 h 44 min
